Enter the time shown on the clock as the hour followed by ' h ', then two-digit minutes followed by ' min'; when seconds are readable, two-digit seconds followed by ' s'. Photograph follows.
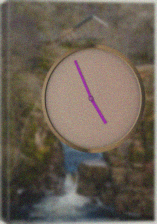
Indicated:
4 h 56 min
